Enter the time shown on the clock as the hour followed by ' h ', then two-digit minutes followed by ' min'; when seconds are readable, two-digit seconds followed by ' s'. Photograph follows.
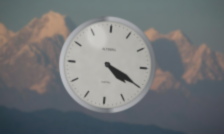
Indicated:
4 h 20 min
